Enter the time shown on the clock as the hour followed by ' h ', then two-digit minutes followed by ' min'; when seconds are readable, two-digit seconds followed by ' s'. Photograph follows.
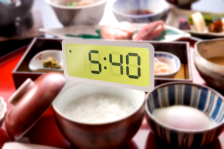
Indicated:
5 h 40 min
